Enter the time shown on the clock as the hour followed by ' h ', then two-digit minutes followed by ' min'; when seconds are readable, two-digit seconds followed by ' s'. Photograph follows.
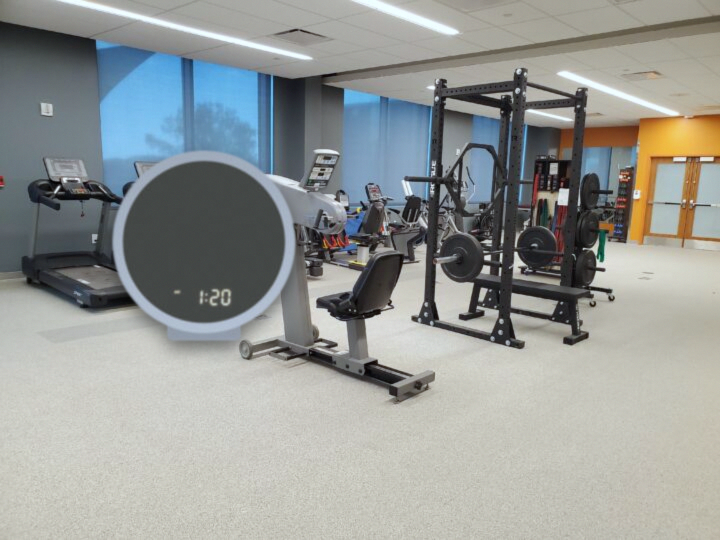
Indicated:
1 h 20 min
